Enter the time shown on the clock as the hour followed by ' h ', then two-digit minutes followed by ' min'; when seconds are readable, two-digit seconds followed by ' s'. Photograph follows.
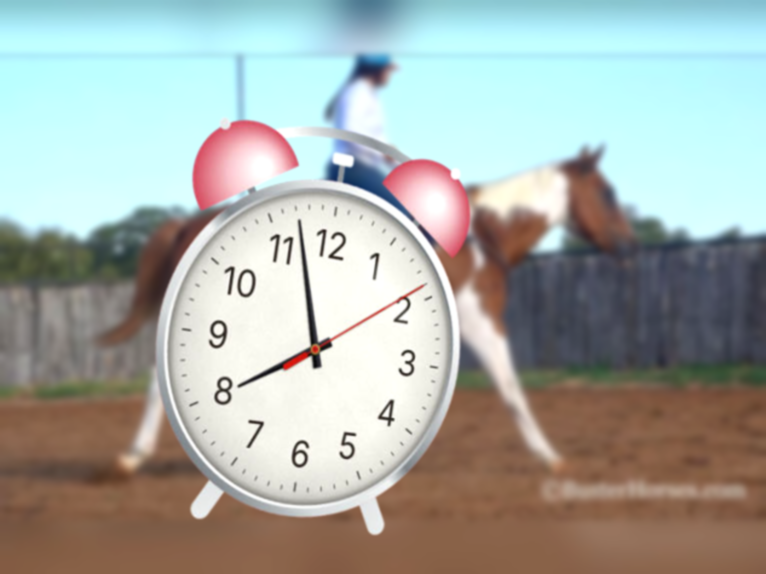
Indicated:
7 h 57 min 09 s
